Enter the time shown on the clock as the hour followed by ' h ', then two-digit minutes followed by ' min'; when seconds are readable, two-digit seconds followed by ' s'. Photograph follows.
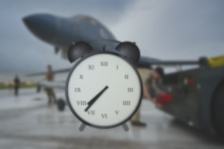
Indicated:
7 h 37 min
